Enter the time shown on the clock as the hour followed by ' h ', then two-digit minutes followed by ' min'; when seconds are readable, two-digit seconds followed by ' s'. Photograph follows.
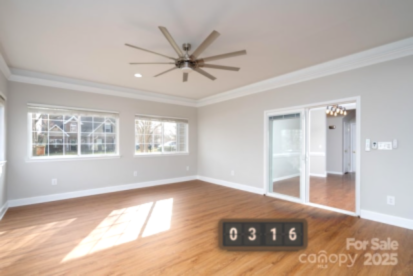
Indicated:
3 h 16 min
